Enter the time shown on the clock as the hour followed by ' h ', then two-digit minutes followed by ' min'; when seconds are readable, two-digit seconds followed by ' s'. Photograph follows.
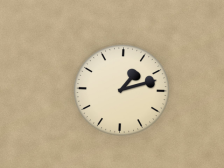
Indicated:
1 h 12 min
